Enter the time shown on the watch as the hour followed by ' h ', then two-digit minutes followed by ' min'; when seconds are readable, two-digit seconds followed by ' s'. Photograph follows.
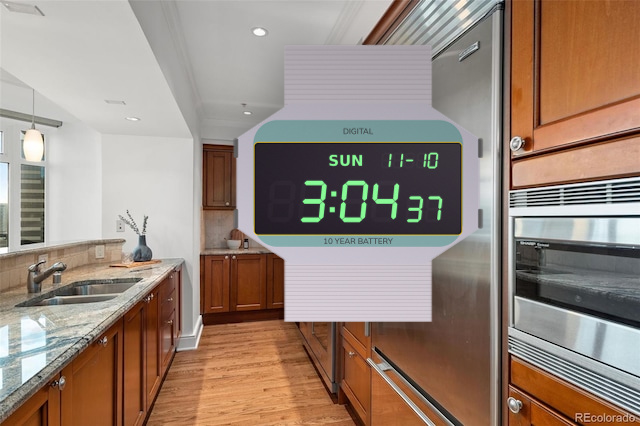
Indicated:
3 h 04 min 37 s
